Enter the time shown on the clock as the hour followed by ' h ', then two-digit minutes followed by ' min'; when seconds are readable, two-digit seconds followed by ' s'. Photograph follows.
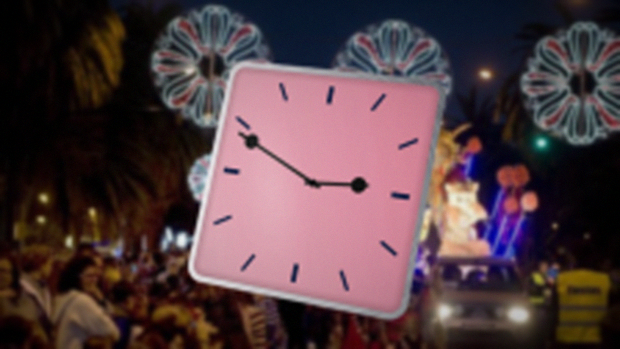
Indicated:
2 h 49 min
